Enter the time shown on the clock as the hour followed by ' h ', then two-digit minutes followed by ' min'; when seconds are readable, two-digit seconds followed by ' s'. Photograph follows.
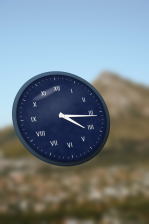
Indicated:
4 h 16 min
